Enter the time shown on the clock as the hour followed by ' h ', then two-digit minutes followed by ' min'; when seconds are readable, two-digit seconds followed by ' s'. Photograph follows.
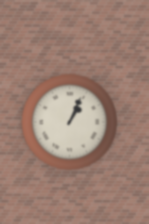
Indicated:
1 h 04 min
